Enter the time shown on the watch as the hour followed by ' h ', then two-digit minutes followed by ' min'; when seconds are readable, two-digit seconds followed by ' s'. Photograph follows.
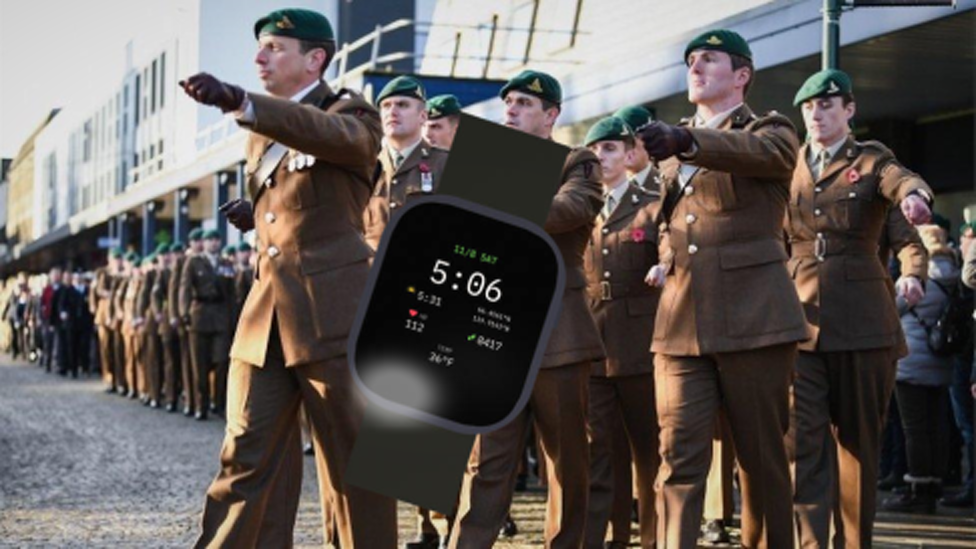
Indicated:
5 h 06 min
